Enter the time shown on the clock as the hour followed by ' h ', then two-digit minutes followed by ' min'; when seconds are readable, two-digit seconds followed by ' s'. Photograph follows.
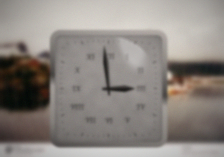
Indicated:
2 h 59 min
